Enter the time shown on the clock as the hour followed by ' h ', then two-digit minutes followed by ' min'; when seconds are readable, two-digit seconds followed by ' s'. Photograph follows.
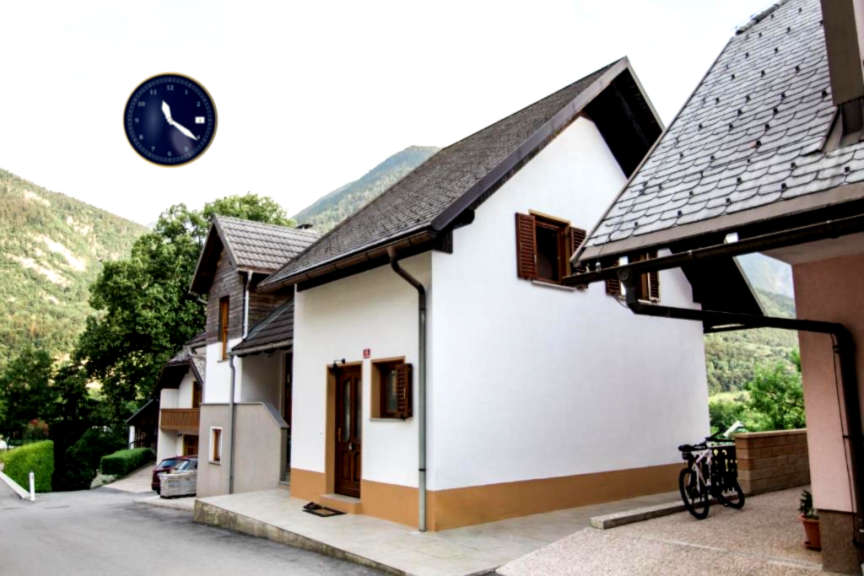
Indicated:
11 h 21 min
